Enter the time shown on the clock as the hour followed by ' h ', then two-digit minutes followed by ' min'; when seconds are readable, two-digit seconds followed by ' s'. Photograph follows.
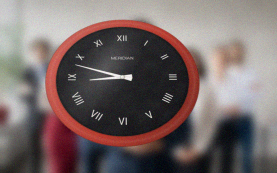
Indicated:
8 h 48 min
